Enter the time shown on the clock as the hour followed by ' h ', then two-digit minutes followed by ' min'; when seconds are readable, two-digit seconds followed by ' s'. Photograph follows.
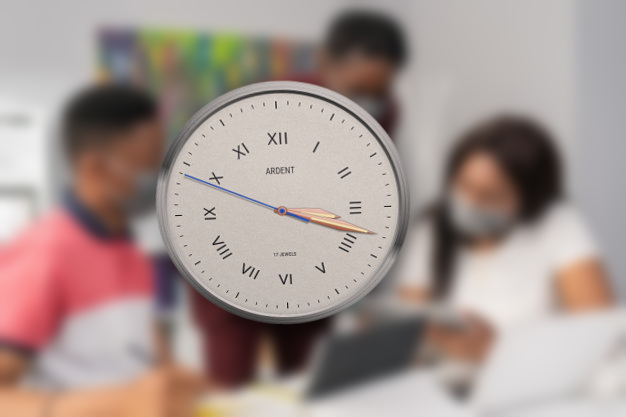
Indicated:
3 h 17 min 49 s
